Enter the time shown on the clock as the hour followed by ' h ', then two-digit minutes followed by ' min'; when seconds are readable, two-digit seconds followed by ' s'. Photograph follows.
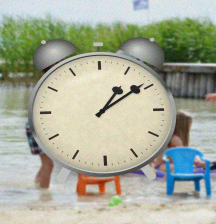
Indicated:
1 h 09 min
